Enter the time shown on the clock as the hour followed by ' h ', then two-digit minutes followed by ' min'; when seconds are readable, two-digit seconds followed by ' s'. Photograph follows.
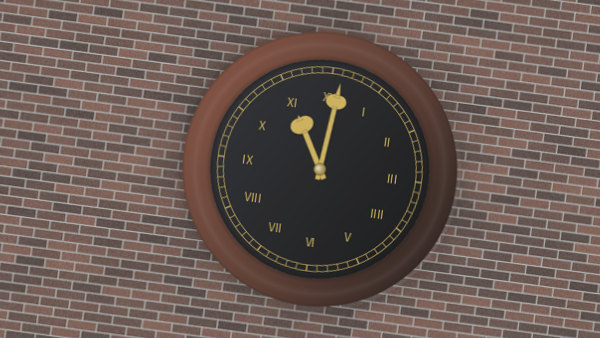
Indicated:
11 h 01 min
